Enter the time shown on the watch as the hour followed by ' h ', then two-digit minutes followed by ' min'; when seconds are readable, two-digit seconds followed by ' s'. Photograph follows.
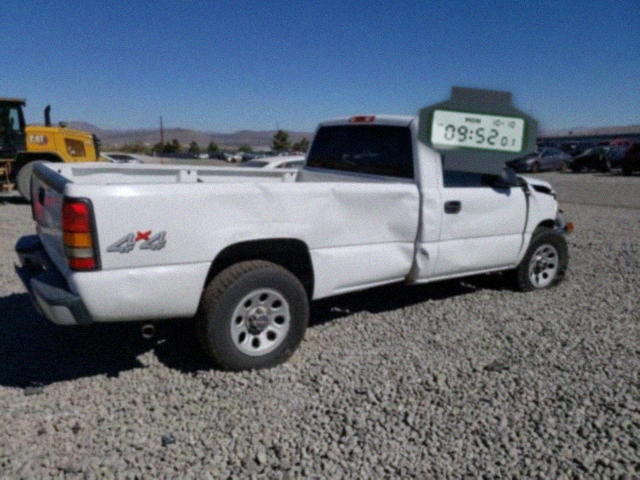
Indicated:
9 h 52 min
